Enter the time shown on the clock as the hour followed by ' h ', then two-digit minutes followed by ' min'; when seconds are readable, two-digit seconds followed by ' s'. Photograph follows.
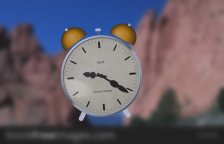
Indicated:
9 h 21 min
